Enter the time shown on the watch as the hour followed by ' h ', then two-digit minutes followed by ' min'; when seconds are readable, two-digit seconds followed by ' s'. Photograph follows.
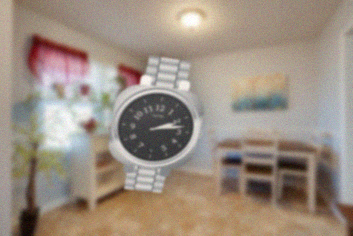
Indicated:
2 h 13 min
